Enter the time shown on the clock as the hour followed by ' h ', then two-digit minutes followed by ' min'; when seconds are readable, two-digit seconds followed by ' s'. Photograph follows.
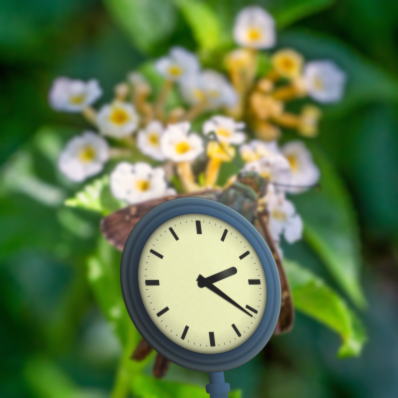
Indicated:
2 h 21 min
